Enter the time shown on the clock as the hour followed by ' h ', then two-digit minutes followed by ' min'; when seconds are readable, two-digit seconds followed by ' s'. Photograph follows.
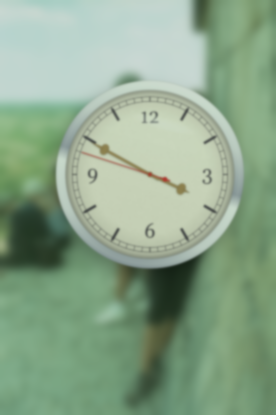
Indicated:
3 h 49 min 48 s
